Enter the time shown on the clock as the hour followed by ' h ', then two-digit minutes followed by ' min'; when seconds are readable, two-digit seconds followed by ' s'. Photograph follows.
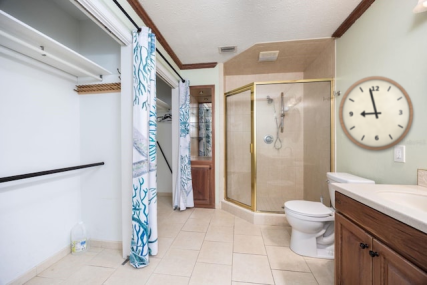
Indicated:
8 h 58 min
